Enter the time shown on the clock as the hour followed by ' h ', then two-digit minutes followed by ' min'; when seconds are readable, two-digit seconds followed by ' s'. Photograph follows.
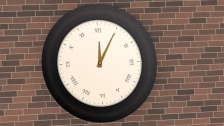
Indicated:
12 h 05 min
